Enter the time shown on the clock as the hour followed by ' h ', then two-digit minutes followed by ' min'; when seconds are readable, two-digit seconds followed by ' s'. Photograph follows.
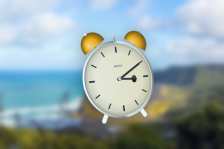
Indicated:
3 h 10 min
